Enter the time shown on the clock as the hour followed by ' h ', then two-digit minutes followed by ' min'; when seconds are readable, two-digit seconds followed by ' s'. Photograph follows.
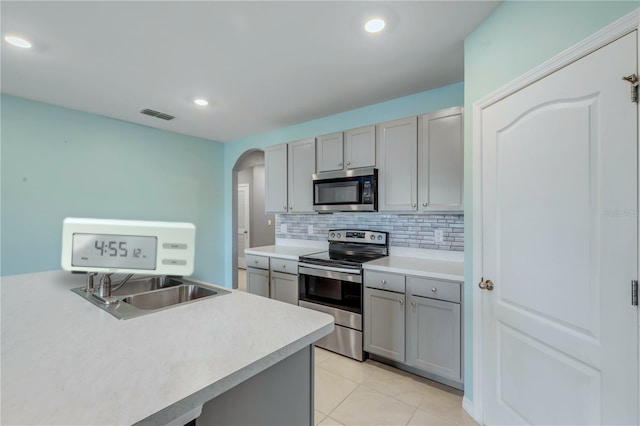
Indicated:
4 h 55 min
